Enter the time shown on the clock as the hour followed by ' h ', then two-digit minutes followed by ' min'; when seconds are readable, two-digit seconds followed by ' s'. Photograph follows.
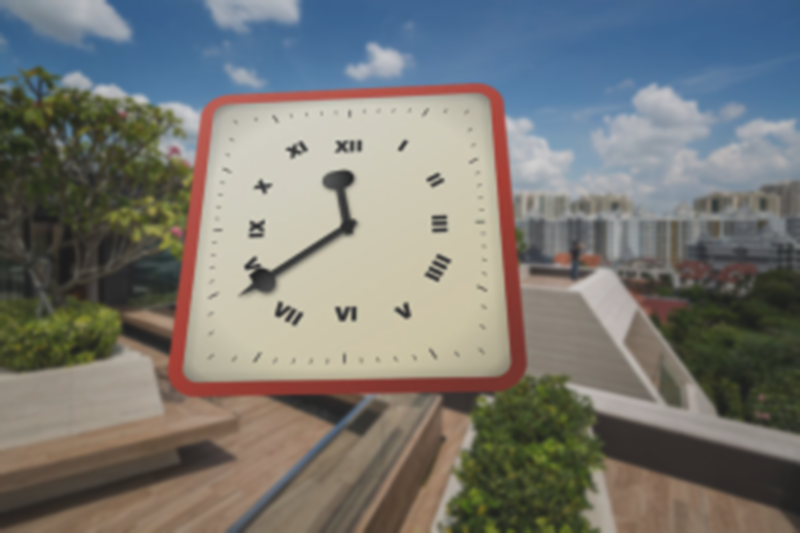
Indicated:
11 h 39 min
